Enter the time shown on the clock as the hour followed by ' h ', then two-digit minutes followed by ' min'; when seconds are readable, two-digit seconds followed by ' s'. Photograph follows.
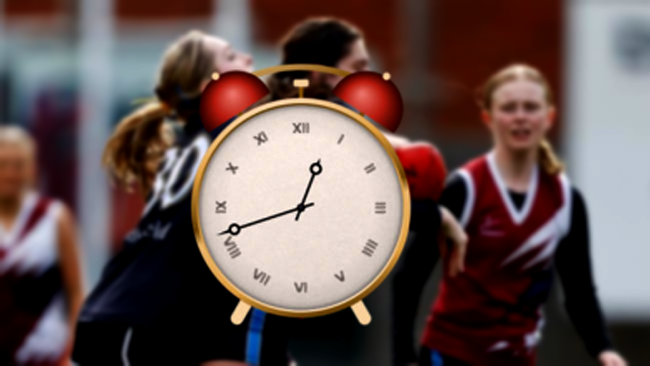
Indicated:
12 h 42 min
